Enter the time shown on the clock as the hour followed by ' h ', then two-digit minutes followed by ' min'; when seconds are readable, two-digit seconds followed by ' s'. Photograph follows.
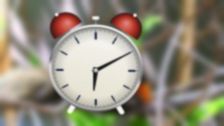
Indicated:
6 h 10 min
